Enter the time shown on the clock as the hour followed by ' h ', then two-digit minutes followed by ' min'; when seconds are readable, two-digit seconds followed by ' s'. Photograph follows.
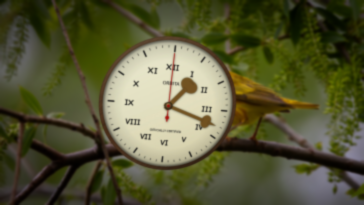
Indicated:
1 h 18 min 00 s
